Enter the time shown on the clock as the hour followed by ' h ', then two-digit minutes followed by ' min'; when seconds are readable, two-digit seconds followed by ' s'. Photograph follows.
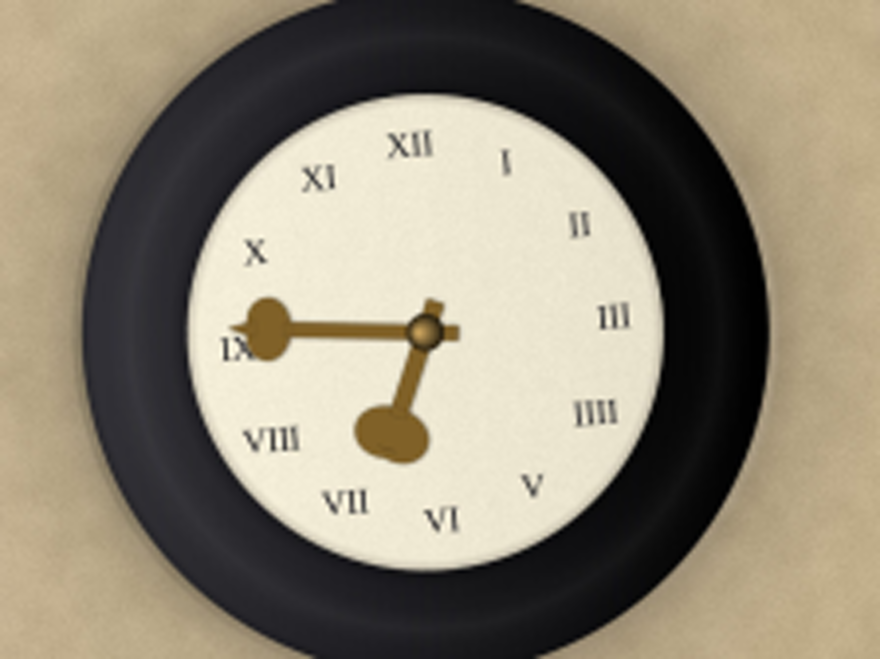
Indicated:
6 h 46 min
